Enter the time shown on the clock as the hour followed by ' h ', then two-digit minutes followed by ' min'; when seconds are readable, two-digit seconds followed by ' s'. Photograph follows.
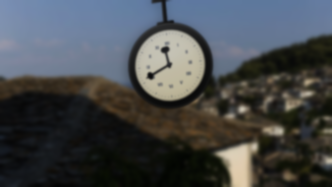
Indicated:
11 h 41 min
